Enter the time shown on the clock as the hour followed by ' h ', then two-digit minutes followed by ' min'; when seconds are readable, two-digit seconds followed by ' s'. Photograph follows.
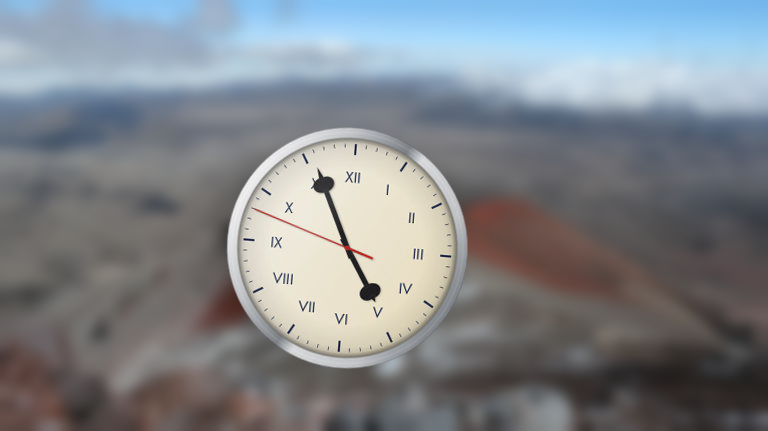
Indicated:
4 h 55 min 48 s
